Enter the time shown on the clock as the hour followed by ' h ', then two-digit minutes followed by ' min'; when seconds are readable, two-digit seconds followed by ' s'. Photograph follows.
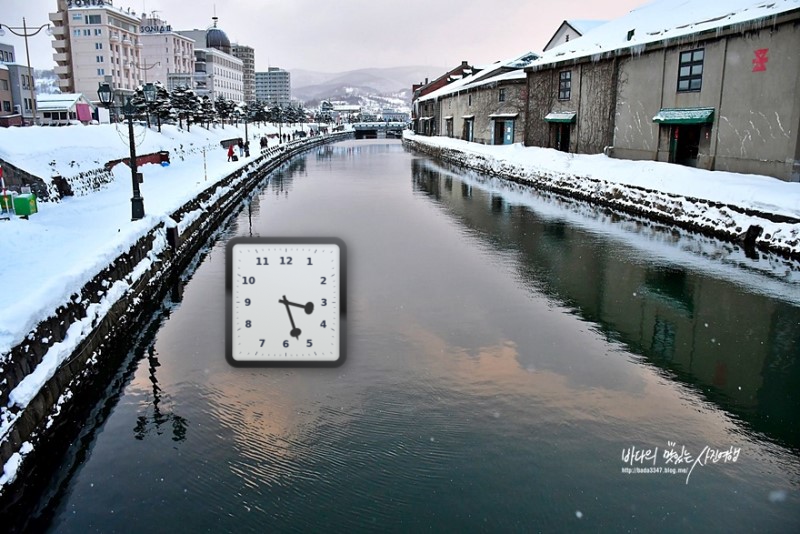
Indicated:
3 h 27 min
